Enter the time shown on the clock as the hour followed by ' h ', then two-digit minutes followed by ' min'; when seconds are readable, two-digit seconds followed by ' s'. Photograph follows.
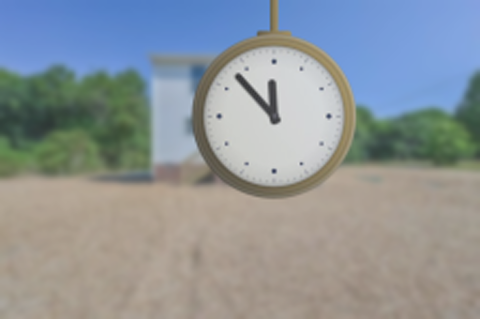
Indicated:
11 h 53 min
